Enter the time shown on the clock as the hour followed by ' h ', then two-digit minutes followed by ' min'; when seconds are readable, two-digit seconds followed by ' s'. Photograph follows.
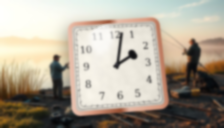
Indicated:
2 h 02 min
